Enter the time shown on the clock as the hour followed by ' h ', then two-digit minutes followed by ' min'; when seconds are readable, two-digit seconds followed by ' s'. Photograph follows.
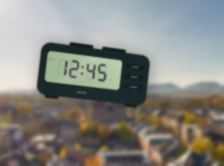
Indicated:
12 h 45 min
